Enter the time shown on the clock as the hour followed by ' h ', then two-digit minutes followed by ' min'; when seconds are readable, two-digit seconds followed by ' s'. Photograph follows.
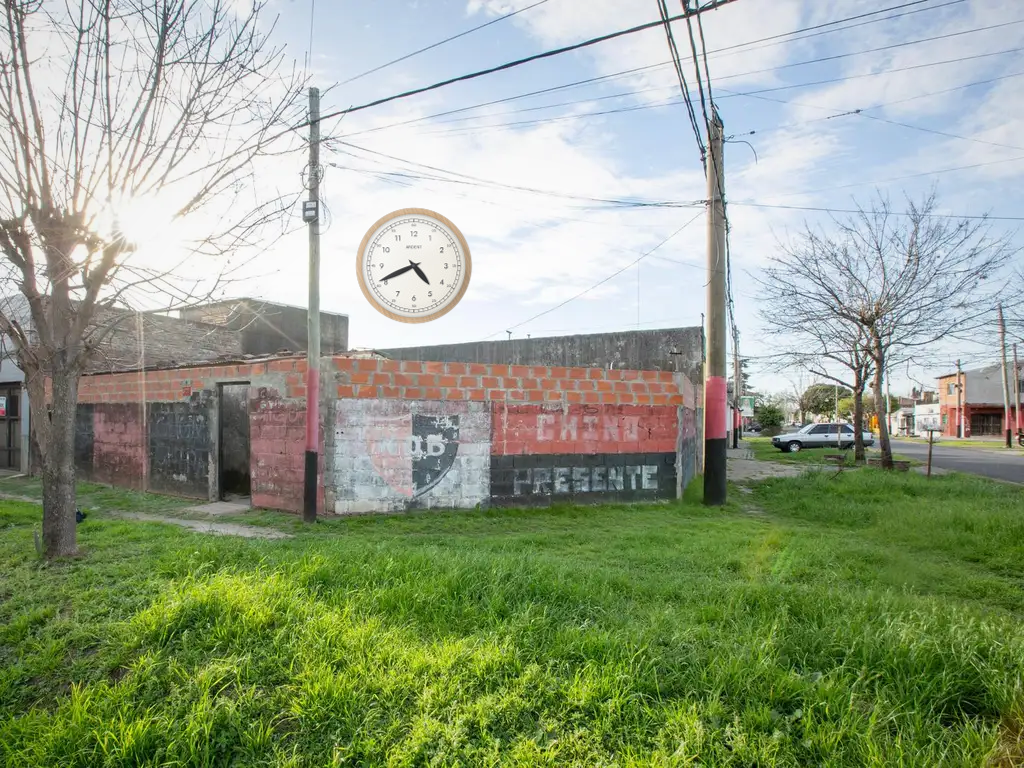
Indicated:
4 h 41 min
